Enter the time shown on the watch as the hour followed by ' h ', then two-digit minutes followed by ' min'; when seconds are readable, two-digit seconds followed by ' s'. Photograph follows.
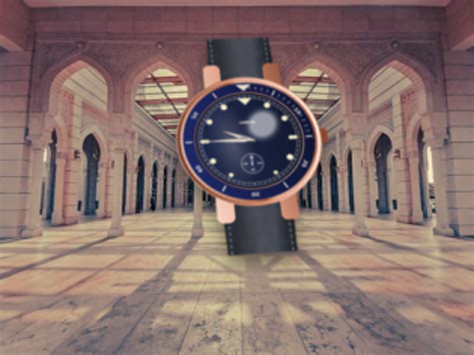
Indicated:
9 h 45 min
